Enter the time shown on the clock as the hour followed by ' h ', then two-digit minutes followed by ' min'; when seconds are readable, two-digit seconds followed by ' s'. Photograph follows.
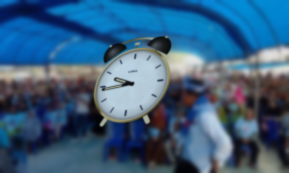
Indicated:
9 h 44 min
